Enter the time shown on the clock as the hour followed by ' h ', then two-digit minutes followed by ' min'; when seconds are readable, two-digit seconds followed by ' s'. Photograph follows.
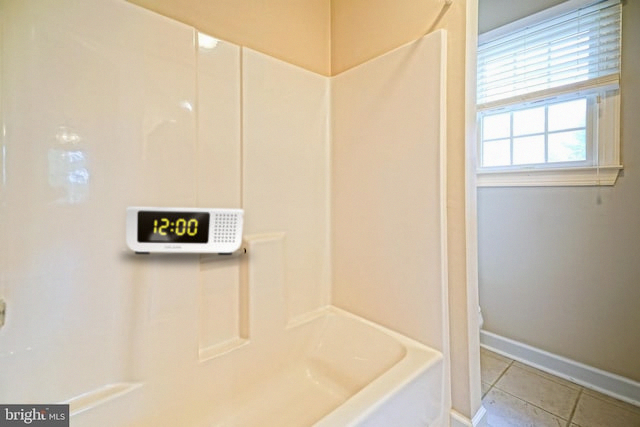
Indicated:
12 h 00 min
